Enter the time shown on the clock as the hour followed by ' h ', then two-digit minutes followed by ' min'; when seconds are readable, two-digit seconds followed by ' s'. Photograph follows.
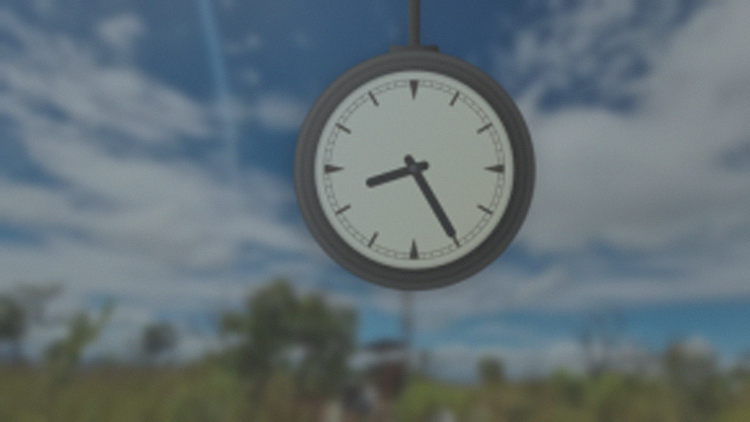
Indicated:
8 h 25 min
